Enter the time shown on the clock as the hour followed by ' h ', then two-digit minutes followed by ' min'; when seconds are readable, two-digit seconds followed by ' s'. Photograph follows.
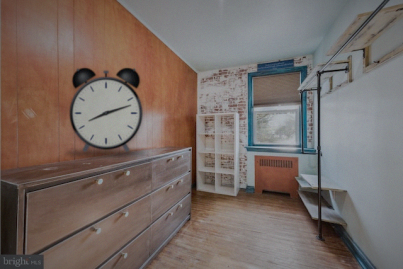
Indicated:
8 h 12 min
